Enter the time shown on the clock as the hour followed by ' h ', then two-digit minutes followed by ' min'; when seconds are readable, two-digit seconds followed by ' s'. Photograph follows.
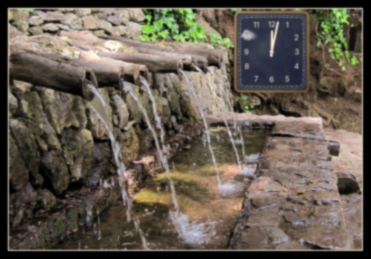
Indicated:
12 h 02 min
